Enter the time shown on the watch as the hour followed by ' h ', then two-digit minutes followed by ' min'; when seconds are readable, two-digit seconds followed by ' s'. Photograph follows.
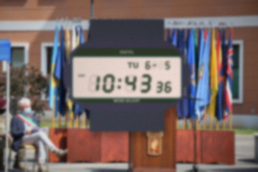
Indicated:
10 h 43 min 36 s
